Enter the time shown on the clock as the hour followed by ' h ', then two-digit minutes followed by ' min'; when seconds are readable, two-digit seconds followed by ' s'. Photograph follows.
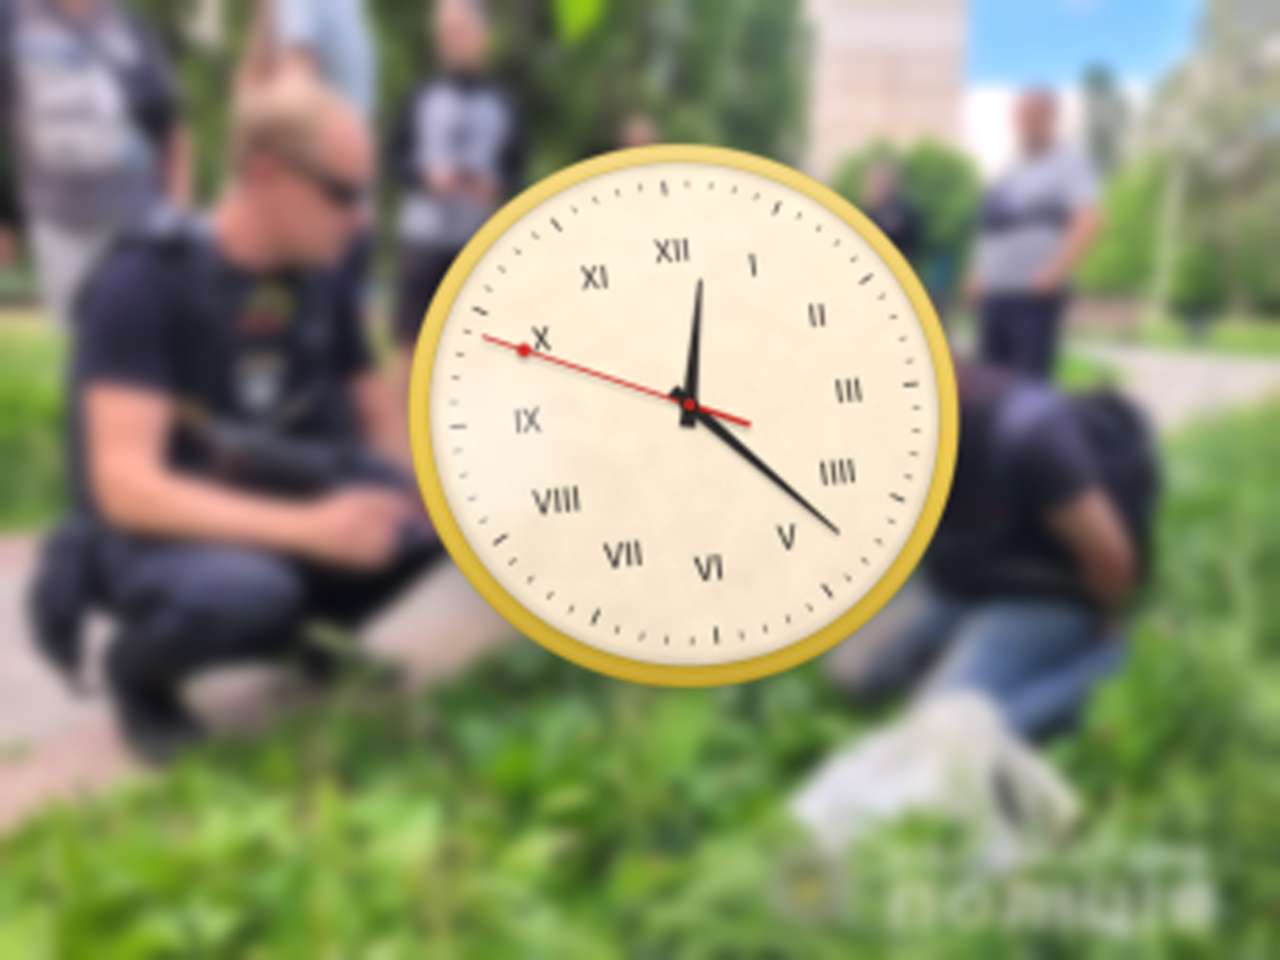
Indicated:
12 h 22 min 49 s
